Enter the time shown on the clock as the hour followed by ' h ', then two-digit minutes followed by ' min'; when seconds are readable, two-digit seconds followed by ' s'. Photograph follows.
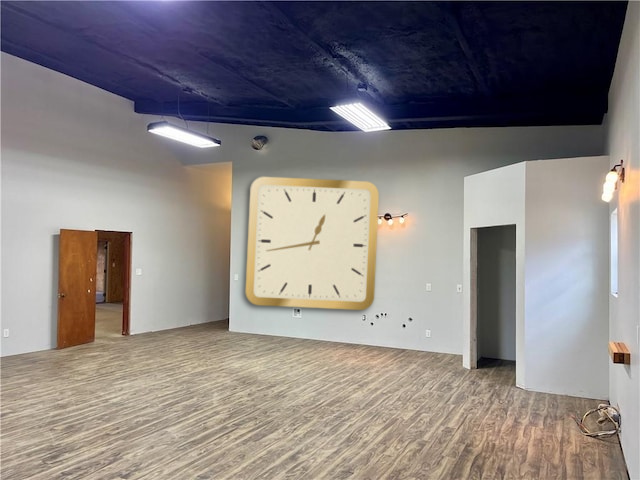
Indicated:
12 h 43 min
